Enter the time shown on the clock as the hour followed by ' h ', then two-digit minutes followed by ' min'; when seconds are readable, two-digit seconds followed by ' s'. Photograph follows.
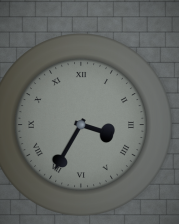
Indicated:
3 h 35 min
